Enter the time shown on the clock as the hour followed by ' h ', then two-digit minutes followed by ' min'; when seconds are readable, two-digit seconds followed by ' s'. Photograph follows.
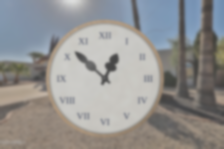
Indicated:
12 h 52 min
